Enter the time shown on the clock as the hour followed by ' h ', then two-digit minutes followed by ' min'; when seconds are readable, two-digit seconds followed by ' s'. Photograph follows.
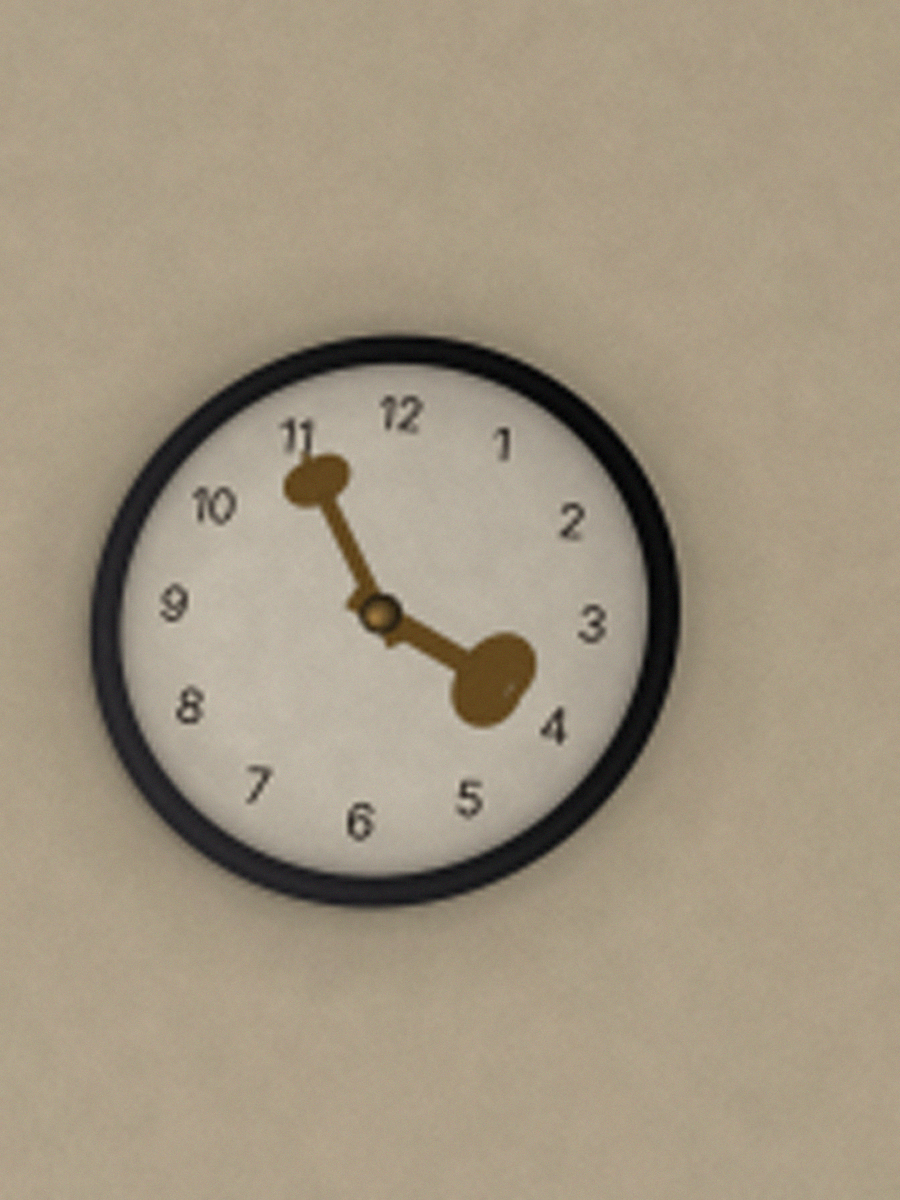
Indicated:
3 h 55 min
